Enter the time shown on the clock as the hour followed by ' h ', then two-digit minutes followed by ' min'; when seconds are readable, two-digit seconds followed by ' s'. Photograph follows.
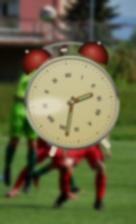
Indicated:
2 h 33 min
